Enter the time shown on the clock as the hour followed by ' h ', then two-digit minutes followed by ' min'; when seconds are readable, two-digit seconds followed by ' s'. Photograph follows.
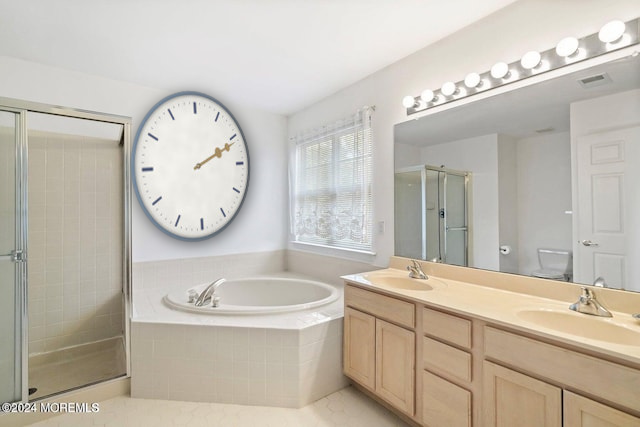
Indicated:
2 h 11 min
